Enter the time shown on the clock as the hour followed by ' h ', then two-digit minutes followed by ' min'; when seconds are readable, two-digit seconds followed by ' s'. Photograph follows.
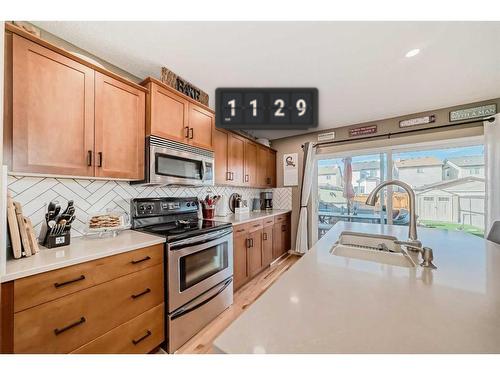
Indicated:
11 h 29 min
